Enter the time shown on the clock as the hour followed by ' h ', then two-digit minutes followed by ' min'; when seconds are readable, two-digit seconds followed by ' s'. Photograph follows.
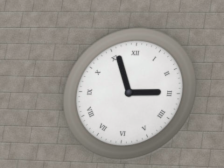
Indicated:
2 h 56 min
